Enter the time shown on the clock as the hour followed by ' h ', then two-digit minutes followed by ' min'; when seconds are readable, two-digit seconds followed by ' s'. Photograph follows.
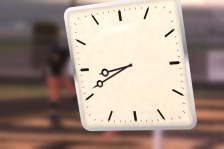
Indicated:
8 h 41 min
